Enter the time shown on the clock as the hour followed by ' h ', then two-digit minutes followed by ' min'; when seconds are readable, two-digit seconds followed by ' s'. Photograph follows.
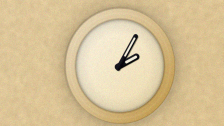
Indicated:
2 h 05 min
